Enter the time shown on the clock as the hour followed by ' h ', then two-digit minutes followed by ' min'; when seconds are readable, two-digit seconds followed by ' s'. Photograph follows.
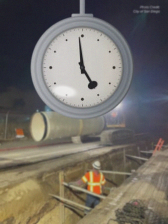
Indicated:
4 h 59 min
